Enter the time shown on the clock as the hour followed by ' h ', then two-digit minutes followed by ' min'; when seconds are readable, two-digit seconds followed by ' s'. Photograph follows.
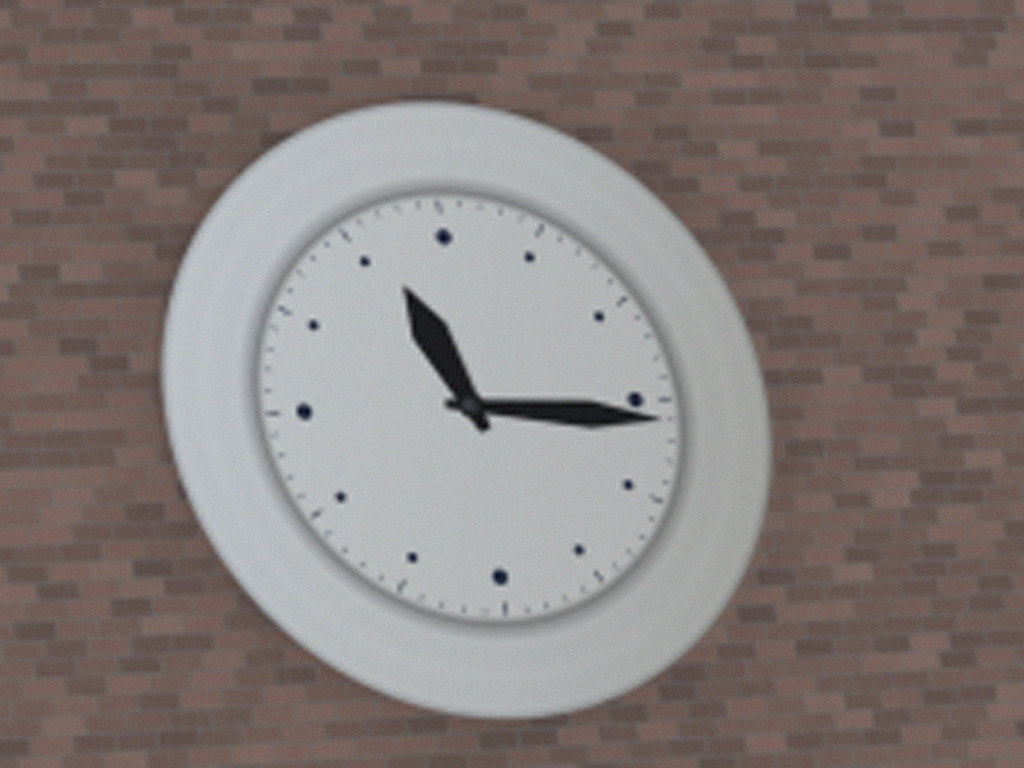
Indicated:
11 h 16 min
